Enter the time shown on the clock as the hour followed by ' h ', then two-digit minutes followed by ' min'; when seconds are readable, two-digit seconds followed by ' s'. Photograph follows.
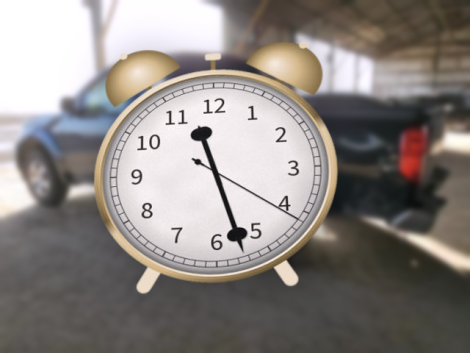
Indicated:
11 h 27 min 21 s
